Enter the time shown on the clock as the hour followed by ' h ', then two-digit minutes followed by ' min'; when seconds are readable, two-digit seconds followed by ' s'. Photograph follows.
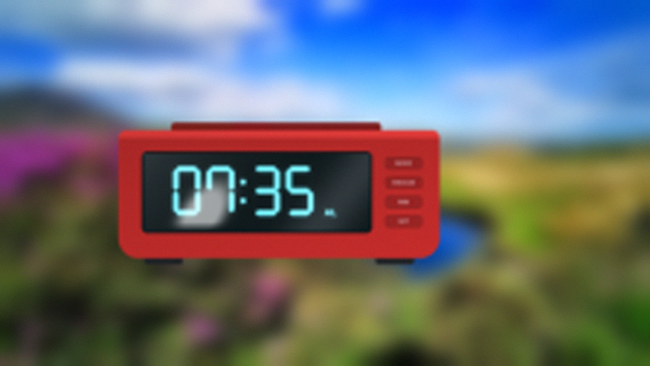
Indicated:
7 h 35 min
